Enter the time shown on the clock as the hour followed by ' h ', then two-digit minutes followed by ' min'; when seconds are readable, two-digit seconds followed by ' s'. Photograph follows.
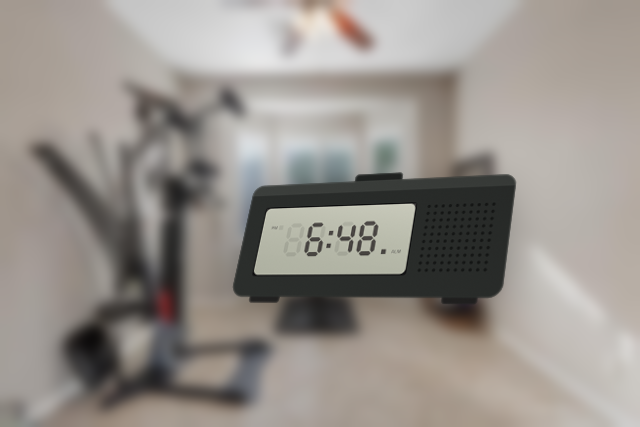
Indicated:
6 h 48 min
